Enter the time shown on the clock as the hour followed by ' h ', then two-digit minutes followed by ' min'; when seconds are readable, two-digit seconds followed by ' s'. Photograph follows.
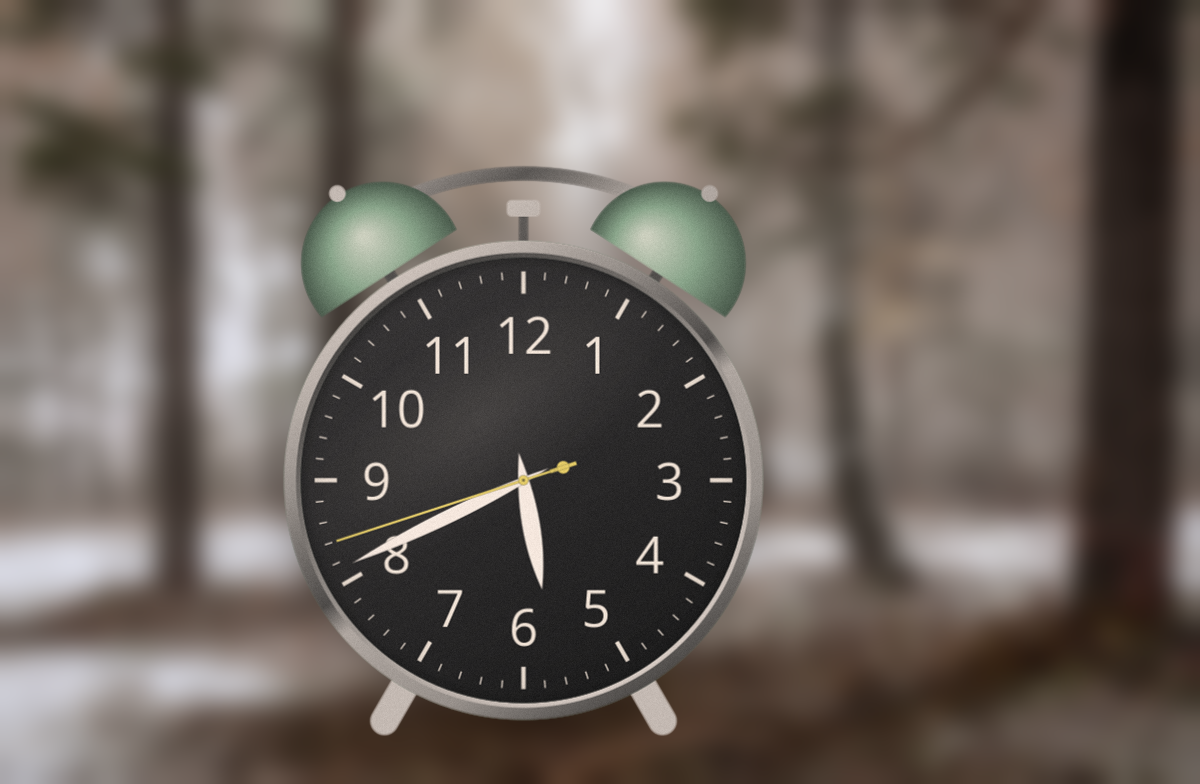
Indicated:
5 h 40 min 42 s
